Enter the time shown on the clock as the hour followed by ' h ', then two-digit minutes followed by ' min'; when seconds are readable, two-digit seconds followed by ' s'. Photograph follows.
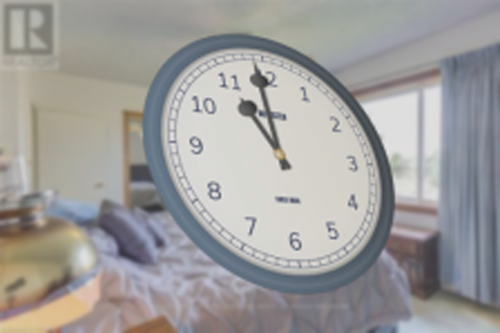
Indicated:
10 h 59 min
